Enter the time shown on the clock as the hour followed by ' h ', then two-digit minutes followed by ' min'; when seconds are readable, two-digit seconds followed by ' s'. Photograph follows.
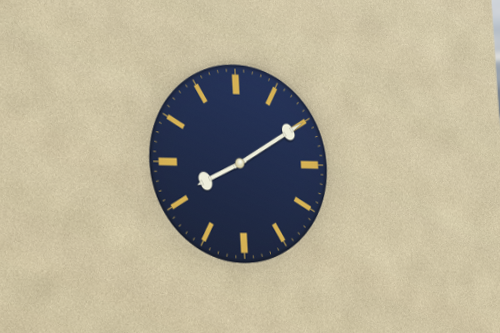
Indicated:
8 h 10 min
